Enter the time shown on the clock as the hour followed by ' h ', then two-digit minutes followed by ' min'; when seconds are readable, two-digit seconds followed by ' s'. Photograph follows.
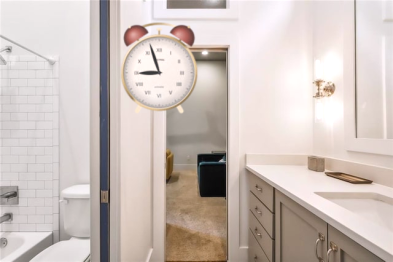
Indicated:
8 h 57 min
